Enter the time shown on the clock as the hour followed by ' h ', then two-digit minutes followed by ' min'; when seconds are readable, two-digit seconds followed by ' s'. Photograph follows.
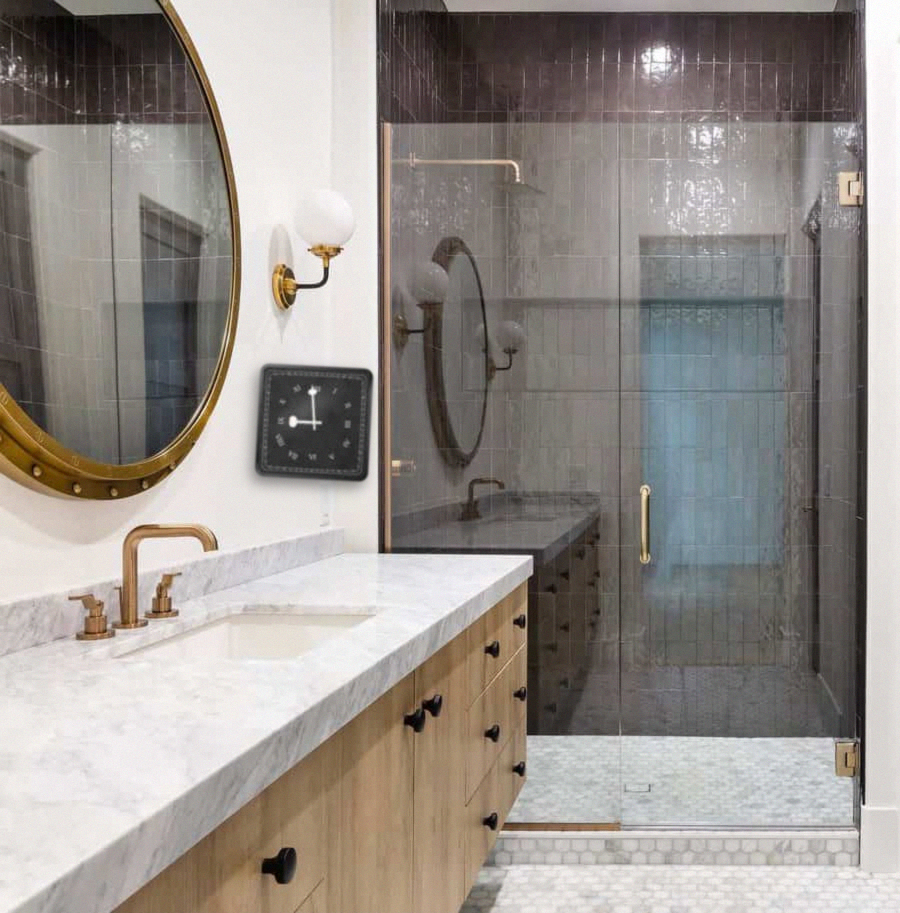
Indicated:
8 h 59 min
